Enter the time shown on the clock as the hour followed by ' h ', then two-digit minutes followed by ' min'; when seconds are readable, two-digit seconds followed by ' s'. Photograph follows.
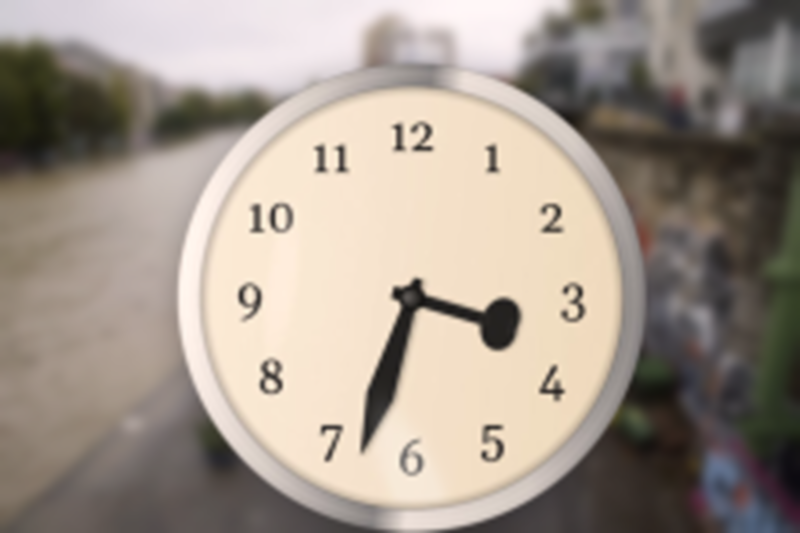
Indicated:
3 h 33 min
